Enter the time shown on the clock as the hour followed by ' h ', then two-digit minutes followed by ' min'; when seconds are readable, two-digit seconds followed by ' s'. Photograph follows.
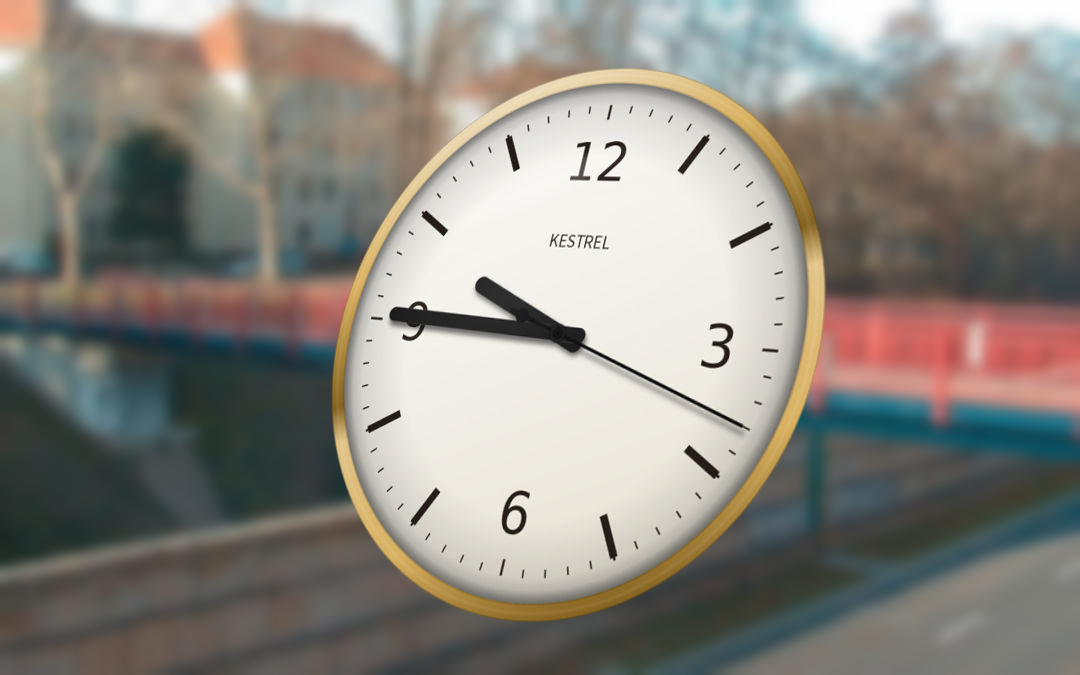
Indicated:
9 h 45 min 18 s
